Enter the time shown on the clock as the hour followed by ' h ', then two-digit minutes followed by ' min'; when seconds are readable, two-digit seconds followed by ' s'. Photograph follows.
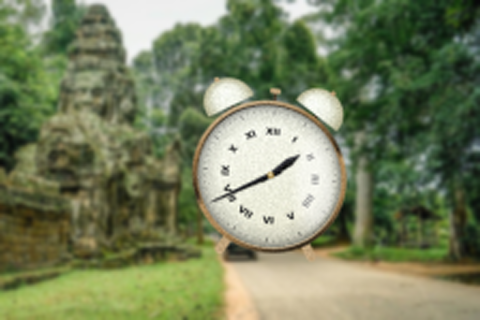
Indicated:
1 h 40 min
